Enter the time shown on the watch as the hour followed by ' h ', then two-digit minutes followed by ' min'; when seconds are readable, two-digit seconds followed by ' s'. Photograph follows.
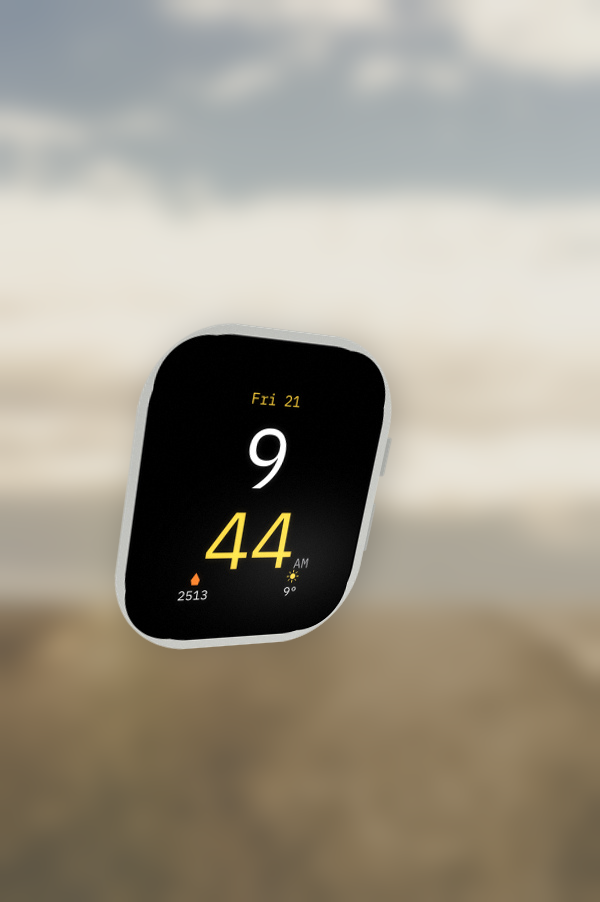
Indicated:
9 h 44 min
